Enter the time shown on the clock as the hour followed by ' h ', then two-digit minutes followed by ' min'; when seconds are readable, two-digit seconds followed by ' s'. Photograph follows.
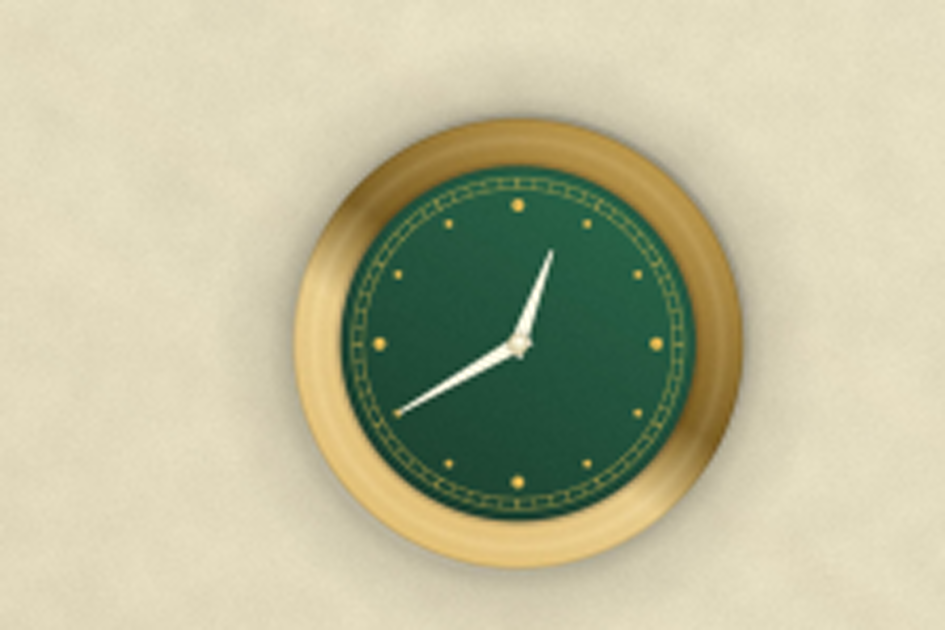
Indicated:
12 h 40 min
